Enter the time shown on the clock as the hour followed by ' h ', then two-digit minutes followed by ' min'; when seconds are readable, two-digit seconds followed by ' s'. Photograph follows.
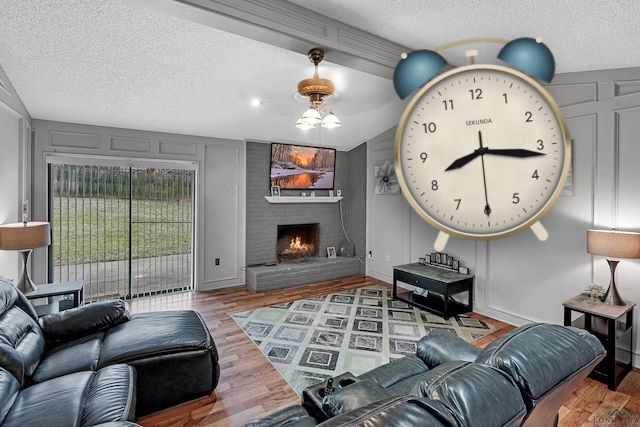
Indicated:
8 h 16 min 30 s
